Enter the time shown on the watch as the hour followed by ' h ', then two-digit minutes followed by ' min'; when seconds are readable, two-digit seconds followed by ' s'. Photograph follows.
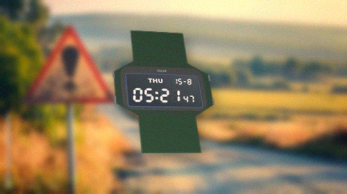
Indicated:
5 h 21 min 47 s
